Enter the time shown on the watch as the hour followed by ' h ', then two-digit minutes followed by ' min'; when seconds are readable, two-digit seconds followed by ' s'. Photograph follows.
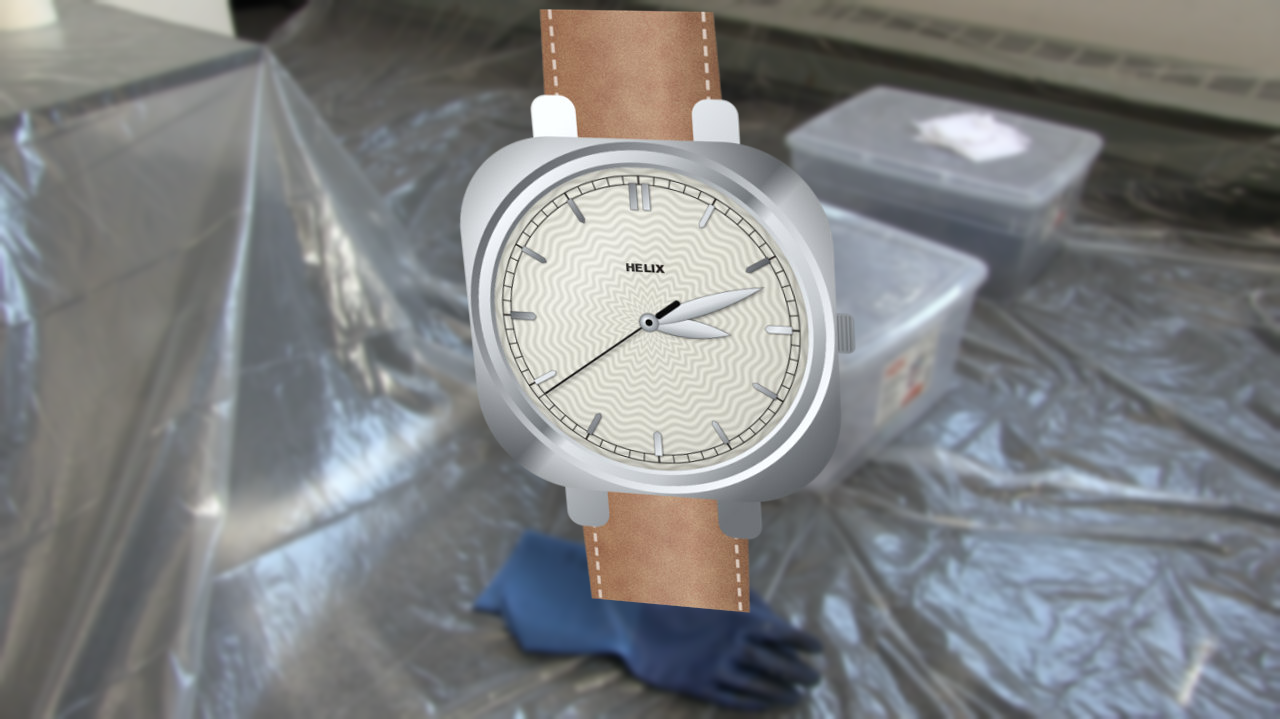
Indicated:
3 h 11 min 39 s
